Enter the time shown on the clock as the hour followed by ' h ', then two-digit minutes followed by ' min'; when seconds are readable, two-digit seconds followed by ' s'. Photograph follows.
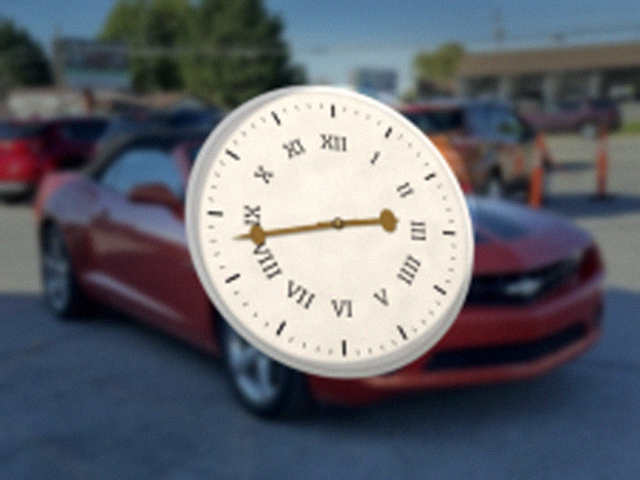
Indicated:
2 h 43 min
